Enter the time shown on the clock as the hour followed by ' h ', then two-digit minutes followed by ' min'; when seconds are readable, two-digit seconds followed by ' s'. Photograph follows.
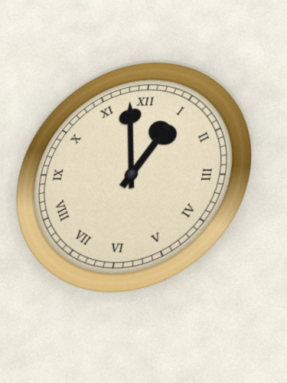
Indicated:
12 h 58 min
